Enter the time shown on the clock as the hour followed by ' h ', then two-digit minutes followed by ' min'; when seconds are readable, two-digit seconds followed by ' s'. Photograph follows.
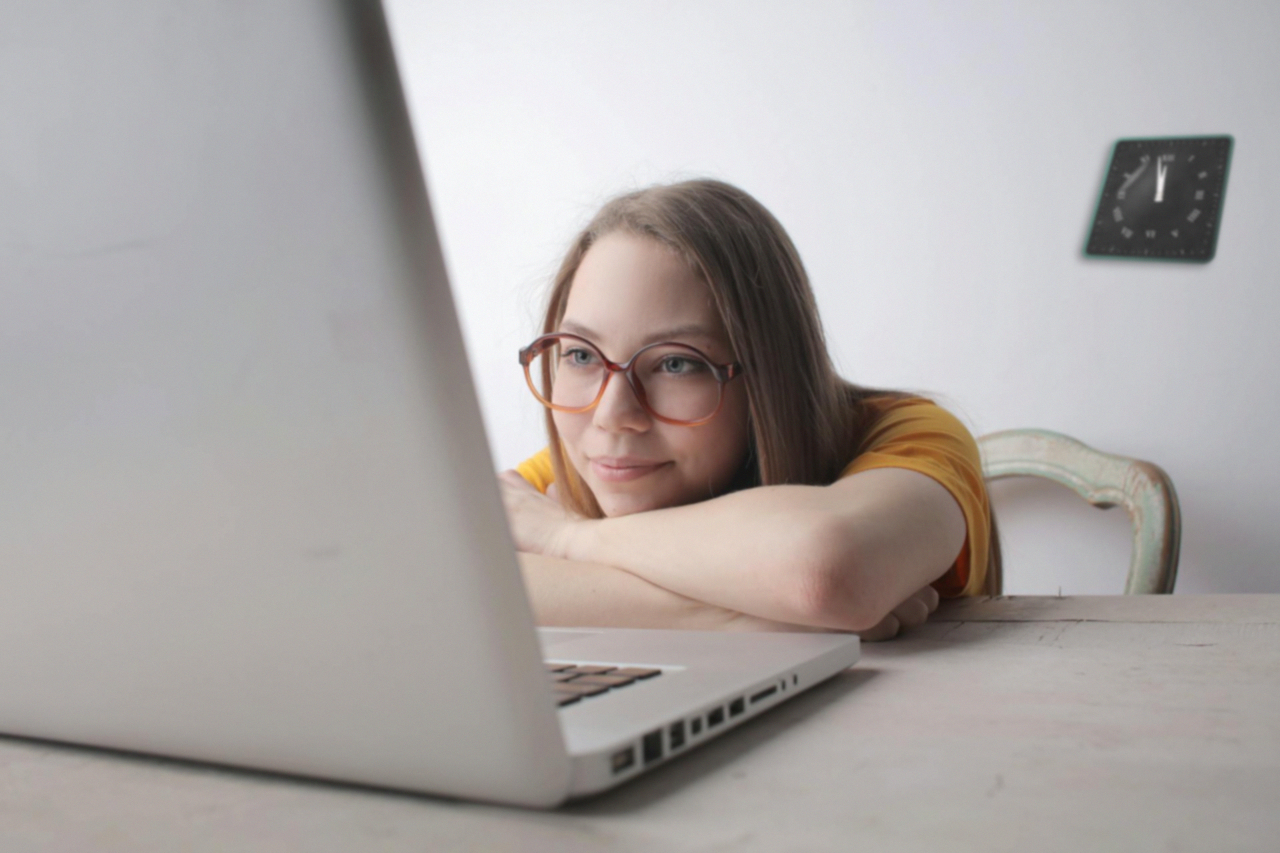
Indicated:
11 h 58 min
